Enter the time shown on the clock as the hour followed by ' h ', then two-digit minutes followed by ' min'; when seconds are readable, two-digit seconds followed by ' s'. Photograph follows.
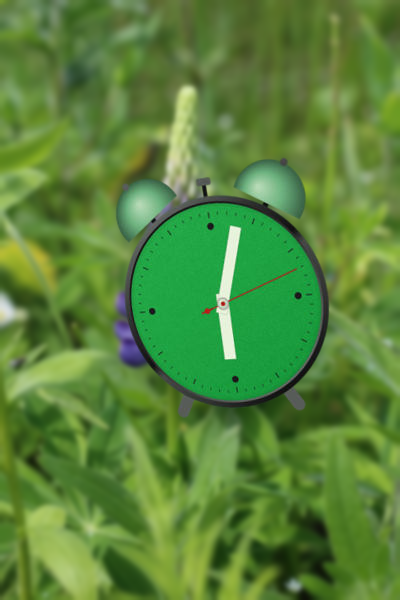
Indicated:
6 h 03 min 12 s
